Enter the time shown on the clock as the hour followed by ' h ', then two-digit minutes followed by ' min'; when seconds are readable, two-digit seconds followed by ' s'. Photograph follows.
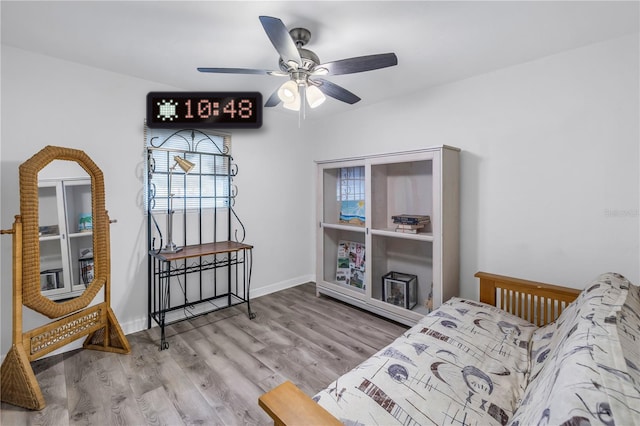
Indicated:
10 h 48 min
